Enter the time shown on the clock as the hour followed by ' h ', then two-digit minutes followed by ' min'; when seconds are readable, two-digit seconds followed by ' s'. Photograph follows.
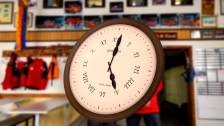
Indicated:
5 h 01 min
